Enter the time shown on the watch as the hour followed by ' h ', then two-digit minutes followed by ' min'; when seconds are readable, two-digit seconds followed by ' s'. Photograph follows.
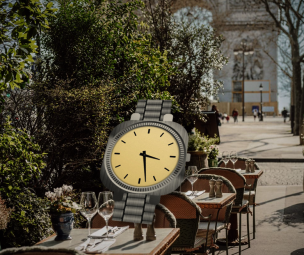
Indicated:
3 h 28 min
